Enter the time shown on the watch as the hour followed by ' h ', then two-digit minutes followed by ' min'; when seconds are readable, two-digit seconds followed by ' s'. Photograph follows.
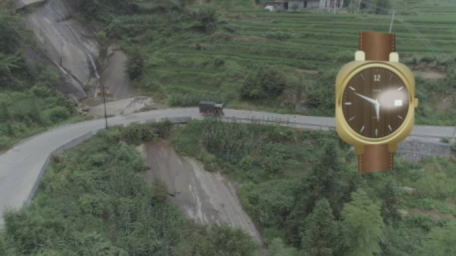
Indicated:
5 h 49 min
